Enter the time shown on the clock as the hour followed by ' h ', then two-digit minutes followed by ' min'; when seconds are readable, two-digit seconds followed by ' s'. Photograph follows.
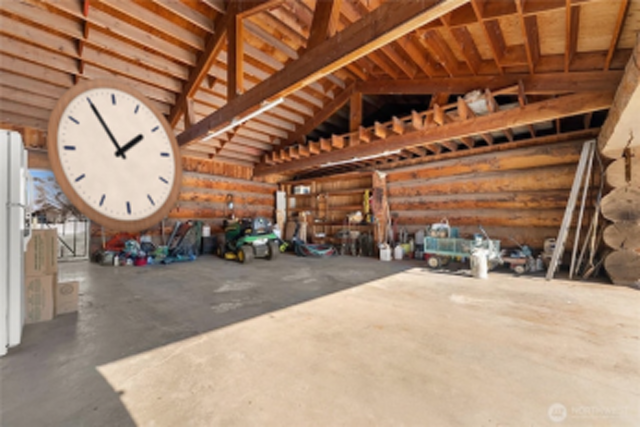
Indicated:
1 h 55 min
